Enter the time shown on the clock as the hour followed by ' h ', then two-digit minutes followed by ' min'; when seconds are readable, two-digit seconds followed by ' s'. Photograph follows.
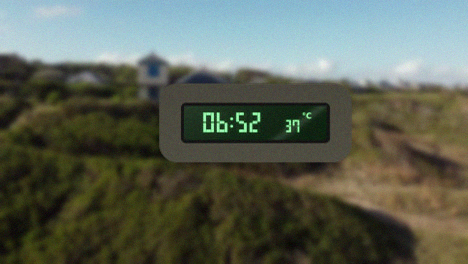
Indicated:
6 h 52 min
